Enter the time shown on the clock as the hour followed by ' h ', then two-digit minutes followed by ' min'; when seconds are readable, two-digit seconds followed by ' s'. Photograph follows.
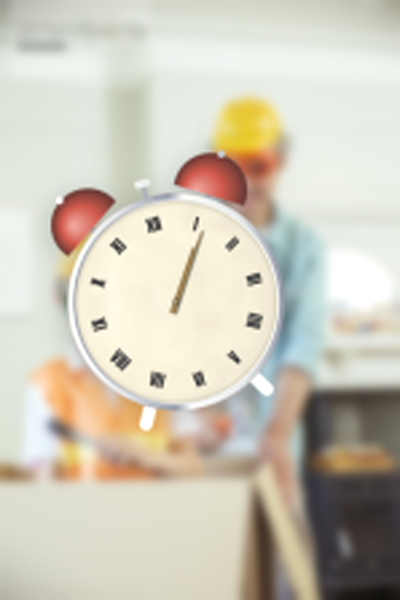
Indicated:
1 h 06 min
